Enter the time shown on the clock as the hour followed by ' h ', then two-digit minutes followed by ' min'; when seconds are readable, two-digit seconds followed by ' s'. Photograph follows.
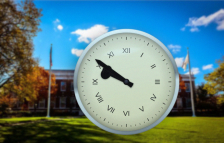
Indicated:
9 h 51 min
